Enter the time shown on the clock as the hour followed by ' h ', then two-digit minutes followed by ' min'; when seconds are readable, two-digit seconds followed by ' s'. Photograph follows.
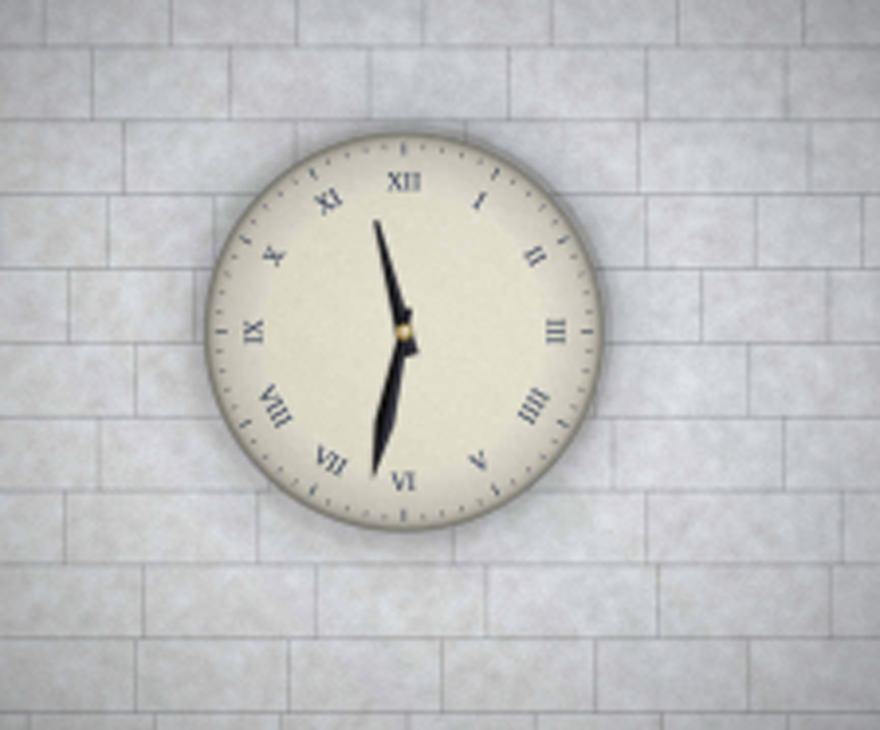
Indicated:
11 h 32 min
